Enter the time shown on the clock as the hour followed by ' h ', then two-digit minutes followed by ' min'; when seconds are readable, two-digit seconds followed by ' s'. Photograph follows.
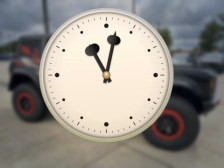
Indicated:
11 h 02 min
